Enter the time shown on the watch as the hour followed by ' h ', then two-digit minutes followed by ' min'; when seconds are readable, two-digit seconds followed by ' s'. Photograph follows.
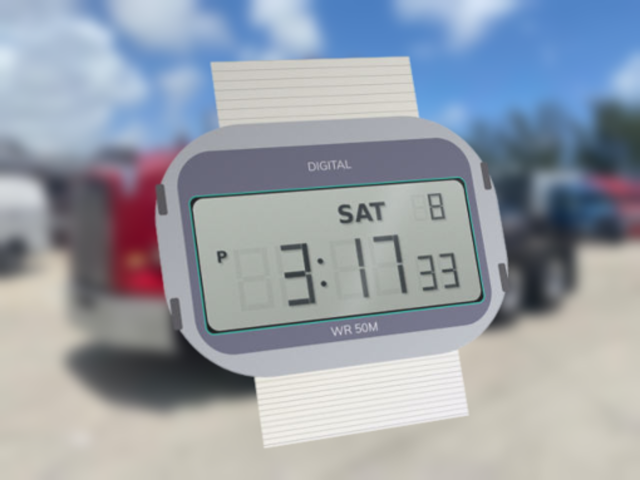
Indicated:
3 h 17 min 33 s
